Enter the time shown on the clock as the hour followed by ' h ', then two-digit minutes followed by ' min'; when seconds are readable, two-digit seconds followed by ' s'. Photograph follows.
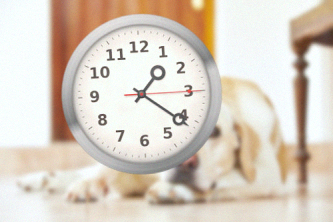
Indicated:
1 h 21 min 15 s
